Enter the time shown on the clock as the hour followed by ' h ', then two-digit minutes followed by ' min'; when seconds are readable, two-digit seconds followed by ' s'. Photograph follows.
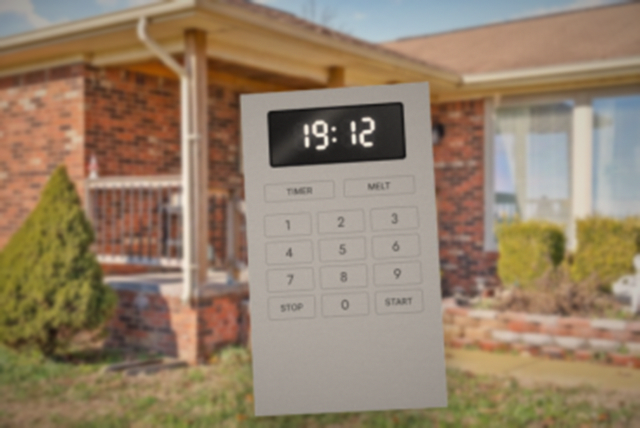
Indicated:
19 h 12 min
